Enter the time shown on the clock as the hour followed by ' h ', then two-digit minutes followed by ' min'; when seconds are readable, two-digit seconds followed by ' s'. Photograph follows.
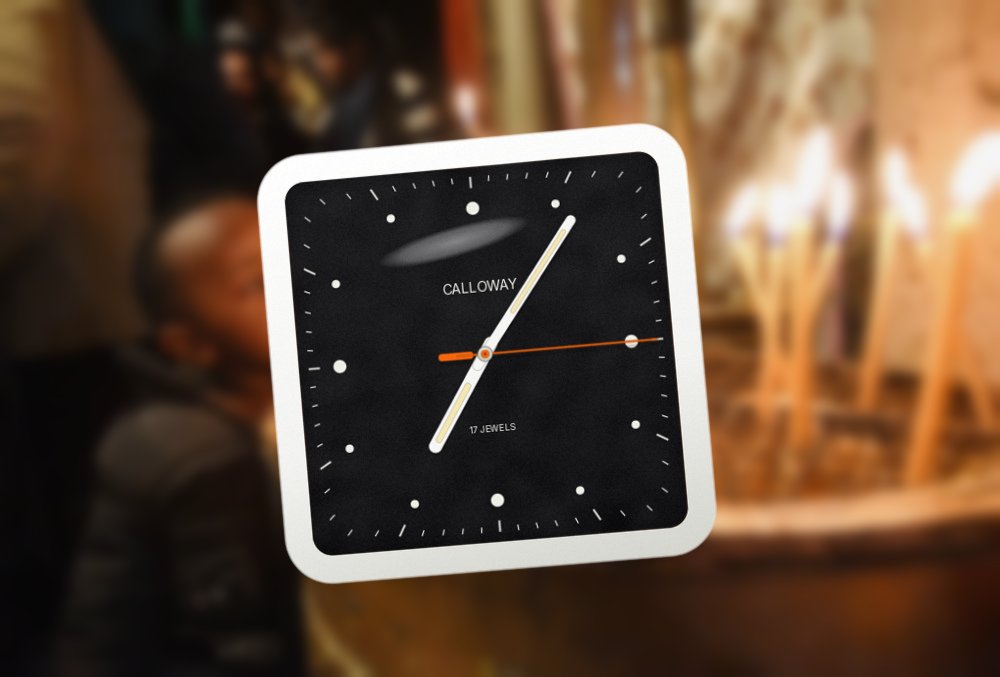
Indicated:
7 h 06 min 15 s
